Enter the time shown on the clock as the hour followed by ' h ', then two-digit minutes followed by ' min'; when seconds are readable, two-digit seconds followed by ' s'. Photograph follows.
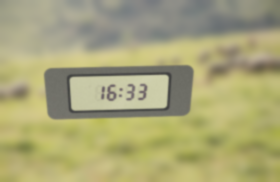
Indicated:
16 h 33 min
